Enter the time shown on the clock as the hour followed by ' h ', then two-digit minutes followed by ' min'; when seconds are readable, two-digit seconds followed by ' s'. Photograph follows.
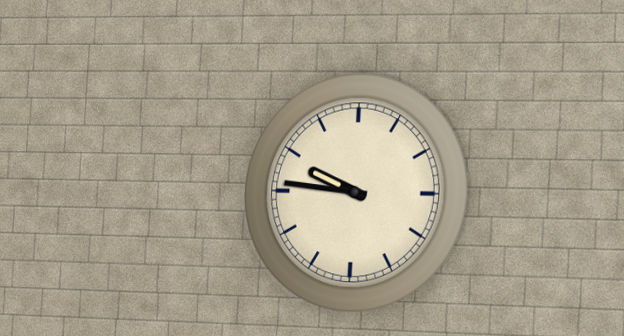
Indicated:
9 h 46 min
